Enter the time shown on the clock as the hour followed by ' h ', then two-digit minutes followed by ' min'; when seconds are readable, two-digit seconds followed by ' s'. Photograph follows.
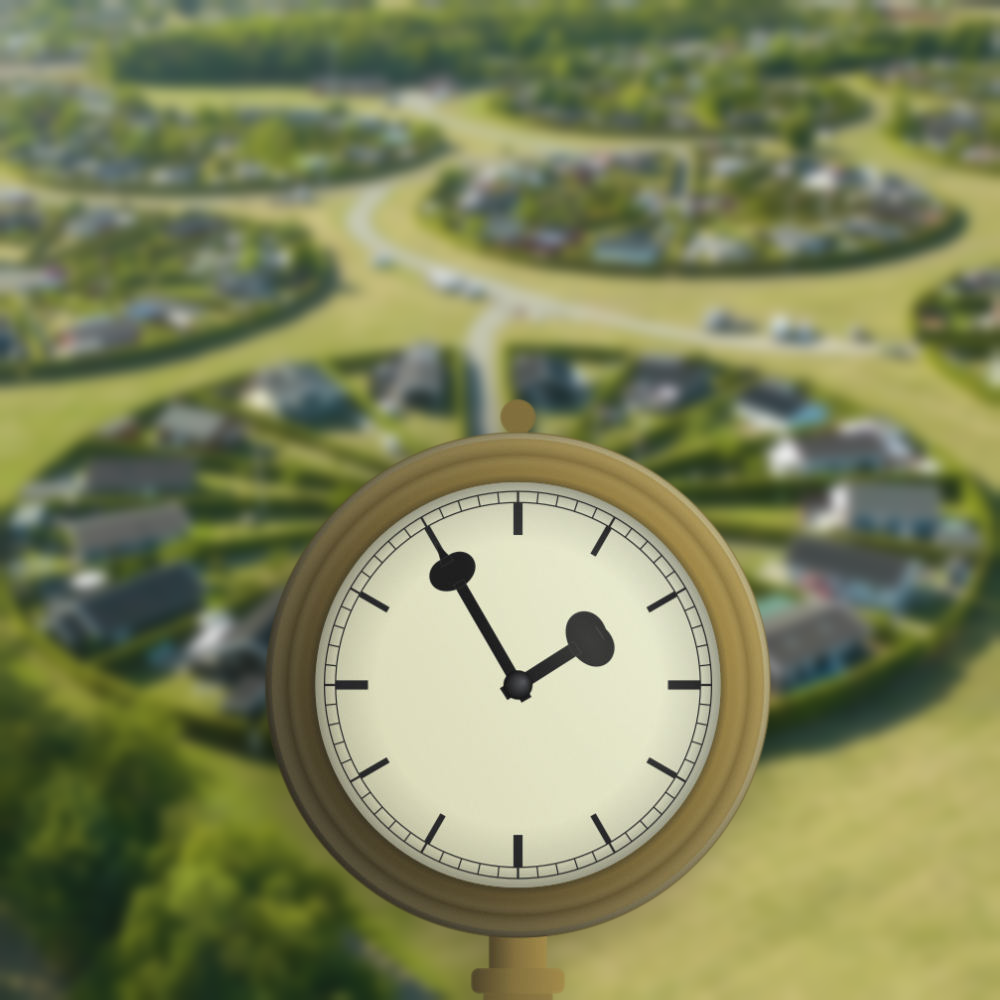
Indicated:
1 h 55 min
